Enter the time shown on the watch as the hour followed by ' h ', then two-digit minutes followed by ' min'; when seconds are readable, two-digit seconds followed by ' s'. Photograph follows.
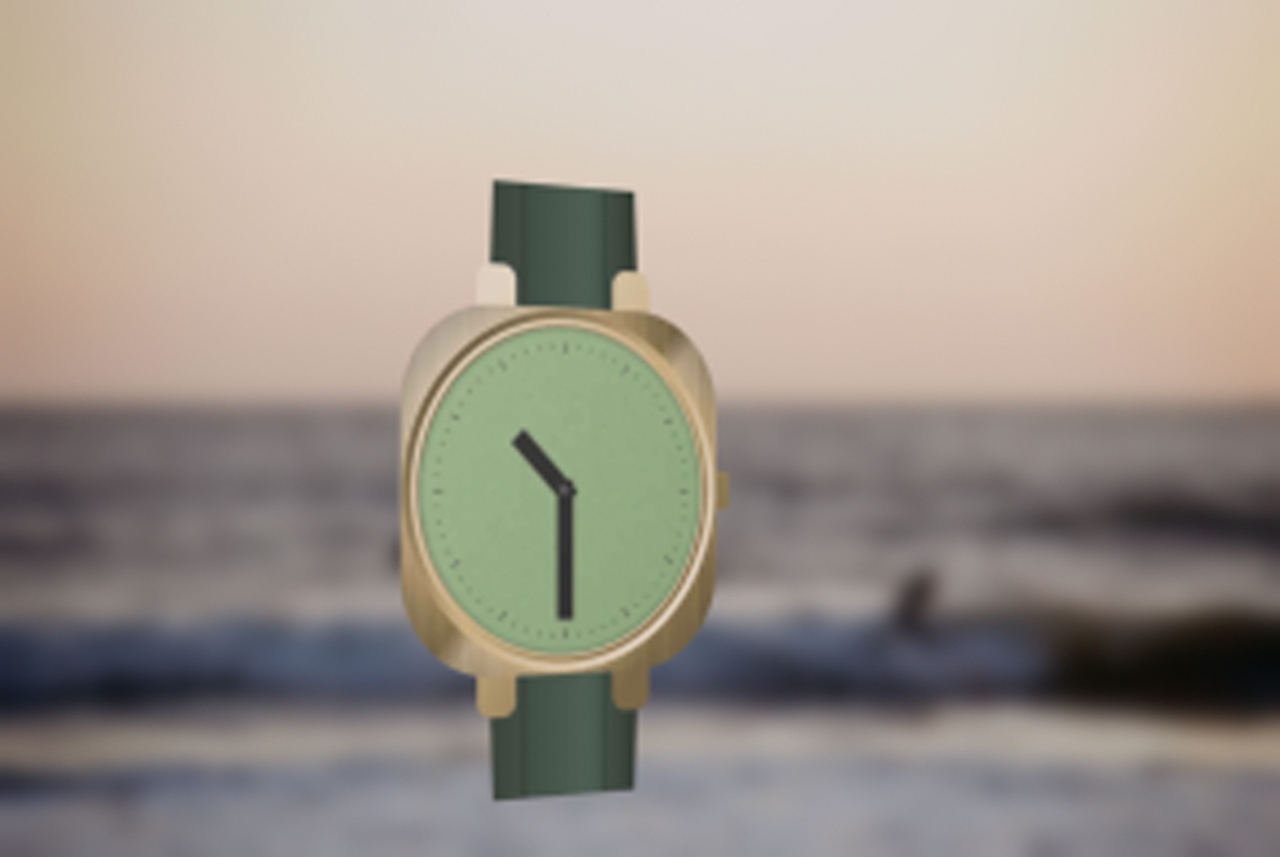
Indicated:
10 h 30 min
